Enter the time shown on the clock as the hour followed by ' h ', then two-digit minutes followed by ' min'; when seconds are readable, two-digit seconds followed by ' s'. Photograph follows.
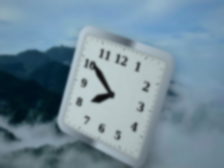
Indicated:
7 h 51 min
